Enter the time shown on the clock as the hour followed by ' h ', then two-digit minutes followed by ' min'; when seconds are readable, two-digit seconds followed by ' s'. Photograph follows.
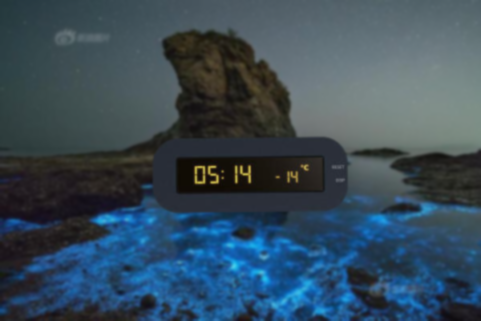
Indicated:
5 h 14 min
